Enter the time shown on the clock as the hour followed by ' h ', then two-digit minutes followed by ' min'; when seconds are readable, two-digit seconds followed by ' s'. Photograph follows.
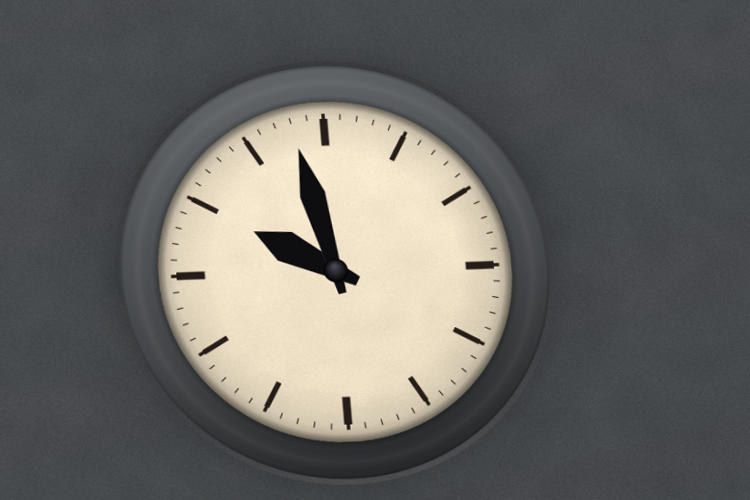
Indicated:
9 h 58 min
